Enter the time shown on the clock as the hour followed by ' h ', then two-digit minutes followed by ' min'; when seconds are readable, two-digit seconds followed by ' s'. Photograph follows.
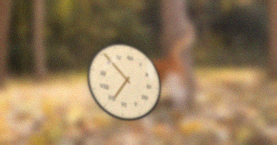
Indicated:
6 h 51 min
